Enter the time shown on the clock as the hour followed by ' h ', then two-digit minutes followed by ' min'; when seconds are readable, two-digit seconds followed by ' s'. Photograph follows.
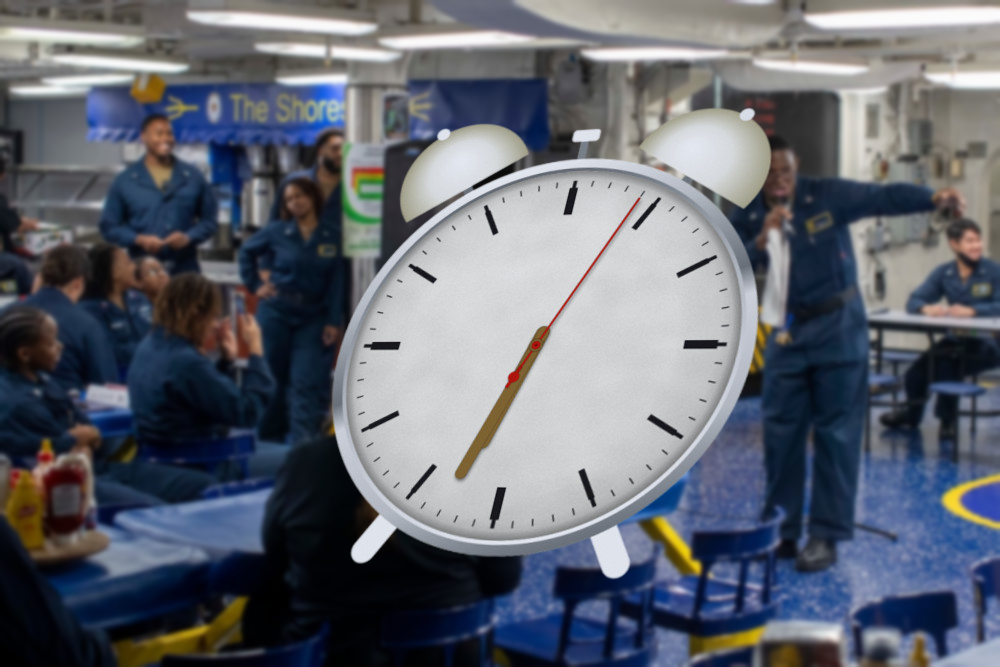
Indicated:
6 h 33 min 04 s
